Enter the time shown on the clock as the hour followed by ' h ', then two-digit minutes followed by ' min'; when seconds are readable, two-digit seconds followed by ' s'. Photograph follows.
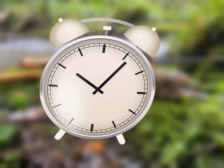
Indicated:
10 h 06 min
